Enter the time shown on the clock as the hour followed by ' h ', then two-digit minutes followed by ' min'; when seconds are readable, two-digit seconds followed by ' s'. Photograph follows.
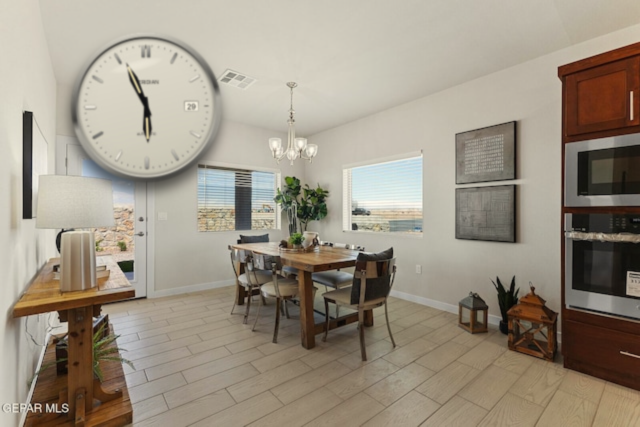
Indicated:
5 h 56 min
